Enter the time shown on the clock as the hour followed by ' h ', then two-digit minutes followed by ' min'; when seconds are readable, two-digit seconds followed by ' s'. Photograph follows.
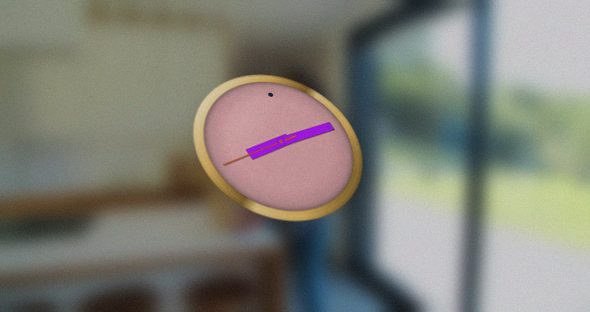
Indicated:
8 h 11 min 41 s
